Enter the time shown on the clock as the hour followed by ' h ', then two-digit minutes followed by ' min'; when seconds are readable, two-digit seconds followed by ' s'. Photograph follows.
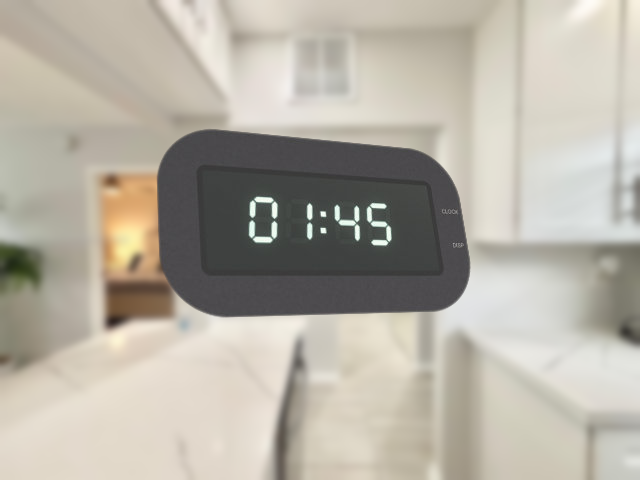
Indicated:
1 h 45 min
